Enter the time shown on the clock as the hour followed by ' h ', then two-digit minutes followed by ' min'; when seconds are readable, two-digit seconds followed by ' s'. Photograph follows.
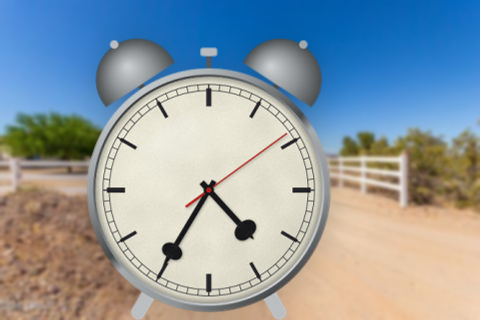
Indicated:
4 h 35 min 09 s
